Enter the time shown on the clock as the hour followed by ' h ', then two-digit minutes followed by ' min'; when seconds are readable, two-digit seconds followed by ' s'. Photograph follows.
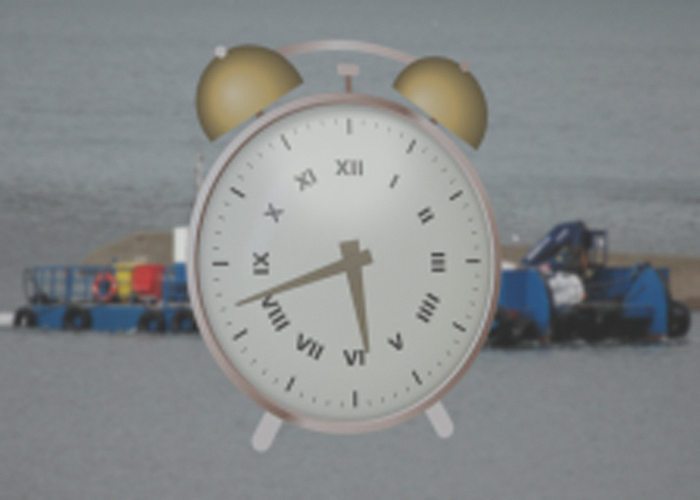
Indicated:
5 h 42 min
